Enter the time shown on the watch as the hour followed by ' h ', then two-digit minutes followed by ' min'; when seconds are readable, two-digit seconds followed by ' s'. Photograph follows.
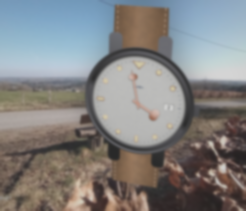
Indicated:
3 h 58 min
